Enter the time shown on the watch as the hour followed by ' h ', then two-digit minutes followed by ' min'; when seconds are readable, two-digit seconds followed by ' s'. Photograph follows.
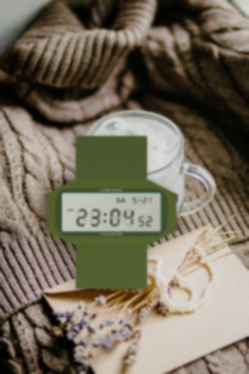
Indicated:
23 h 04 min 52 s
